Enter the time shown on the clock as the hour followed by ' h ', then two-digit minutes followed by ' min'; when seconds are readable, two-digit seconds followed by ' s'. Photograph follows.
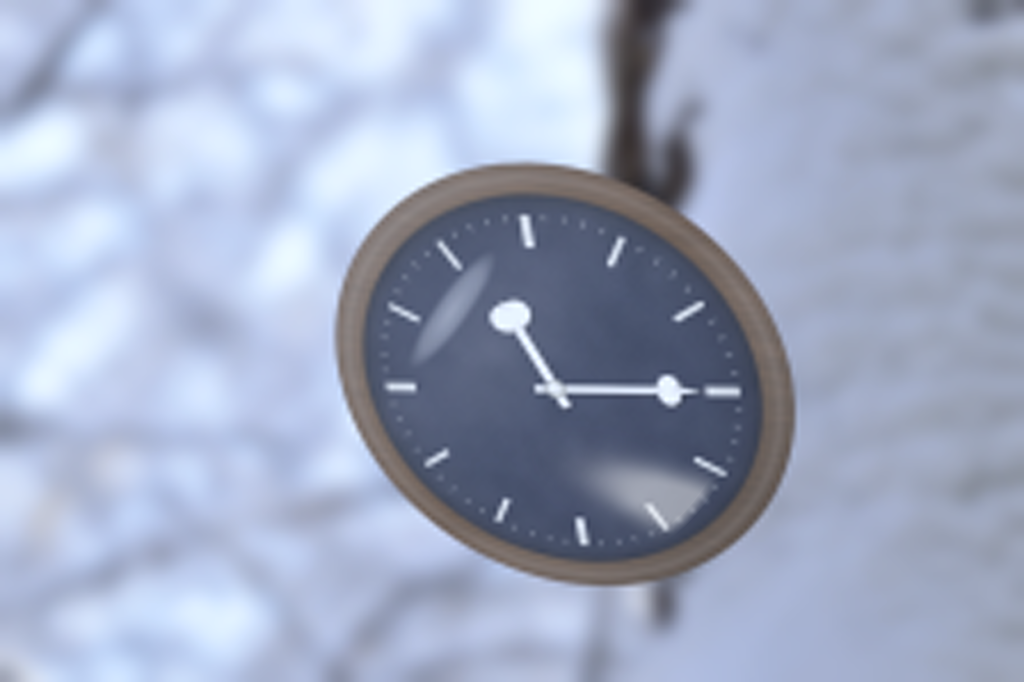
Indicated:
11 h 15 min
